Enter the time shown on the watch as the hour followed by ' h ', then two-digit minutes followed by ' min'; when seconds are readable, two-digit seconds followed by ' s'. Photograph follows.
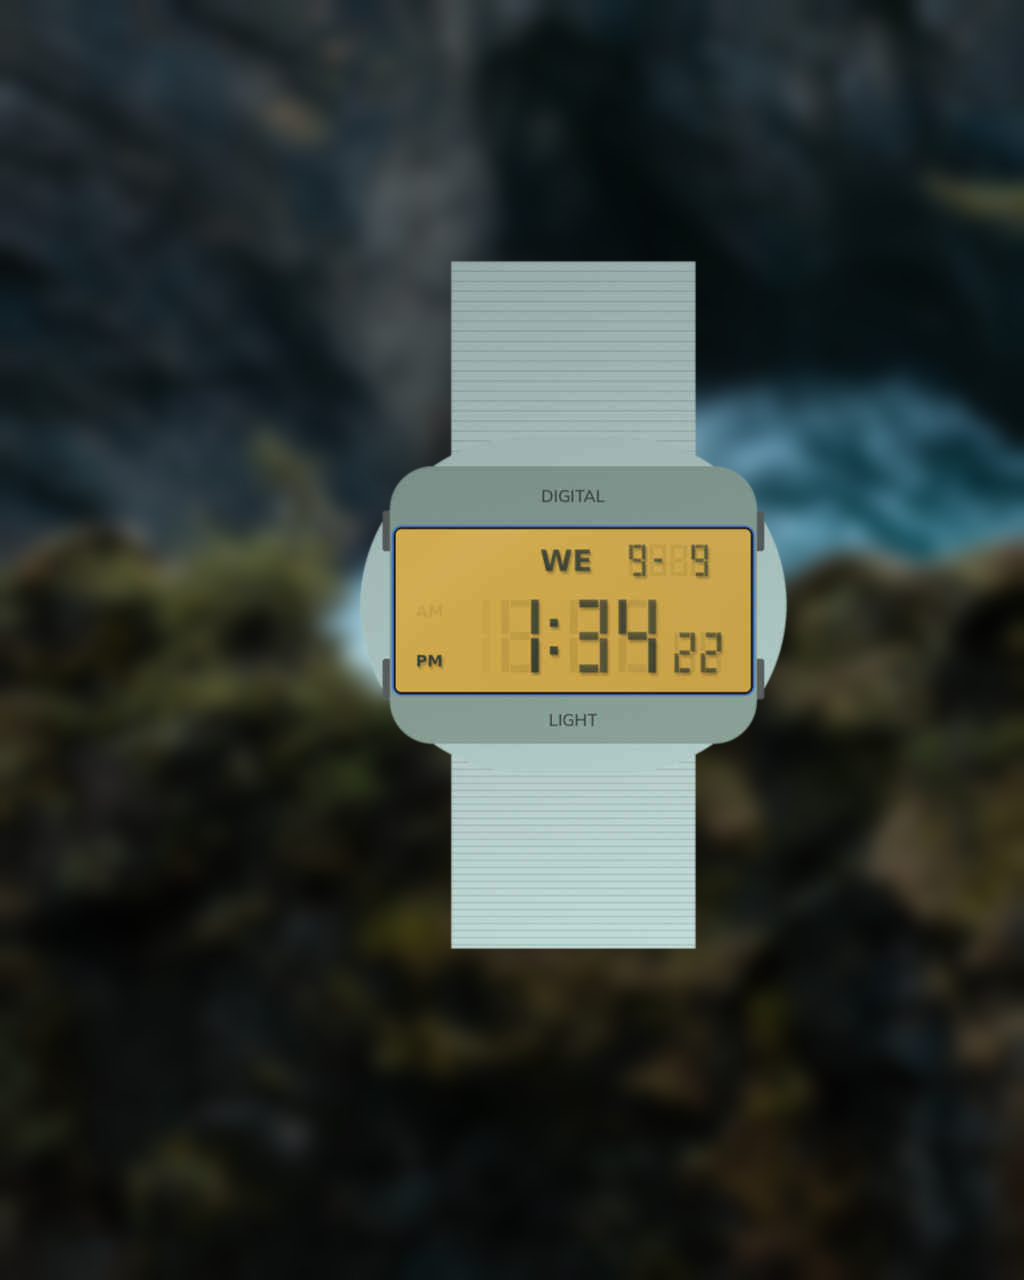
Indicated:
1 h 34 min 22 s
